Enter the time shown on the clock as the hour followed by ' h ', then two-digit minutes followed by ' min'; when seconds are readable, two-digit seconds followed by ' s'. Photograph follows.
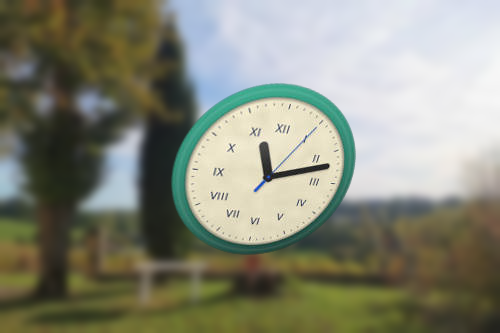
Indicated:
11 h 12 min 05 s
